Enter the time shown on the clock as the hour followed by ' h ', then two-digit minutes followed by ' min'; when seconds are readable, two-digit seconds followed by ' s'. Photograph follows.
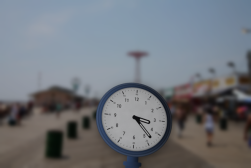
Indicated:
3 h 23 min
